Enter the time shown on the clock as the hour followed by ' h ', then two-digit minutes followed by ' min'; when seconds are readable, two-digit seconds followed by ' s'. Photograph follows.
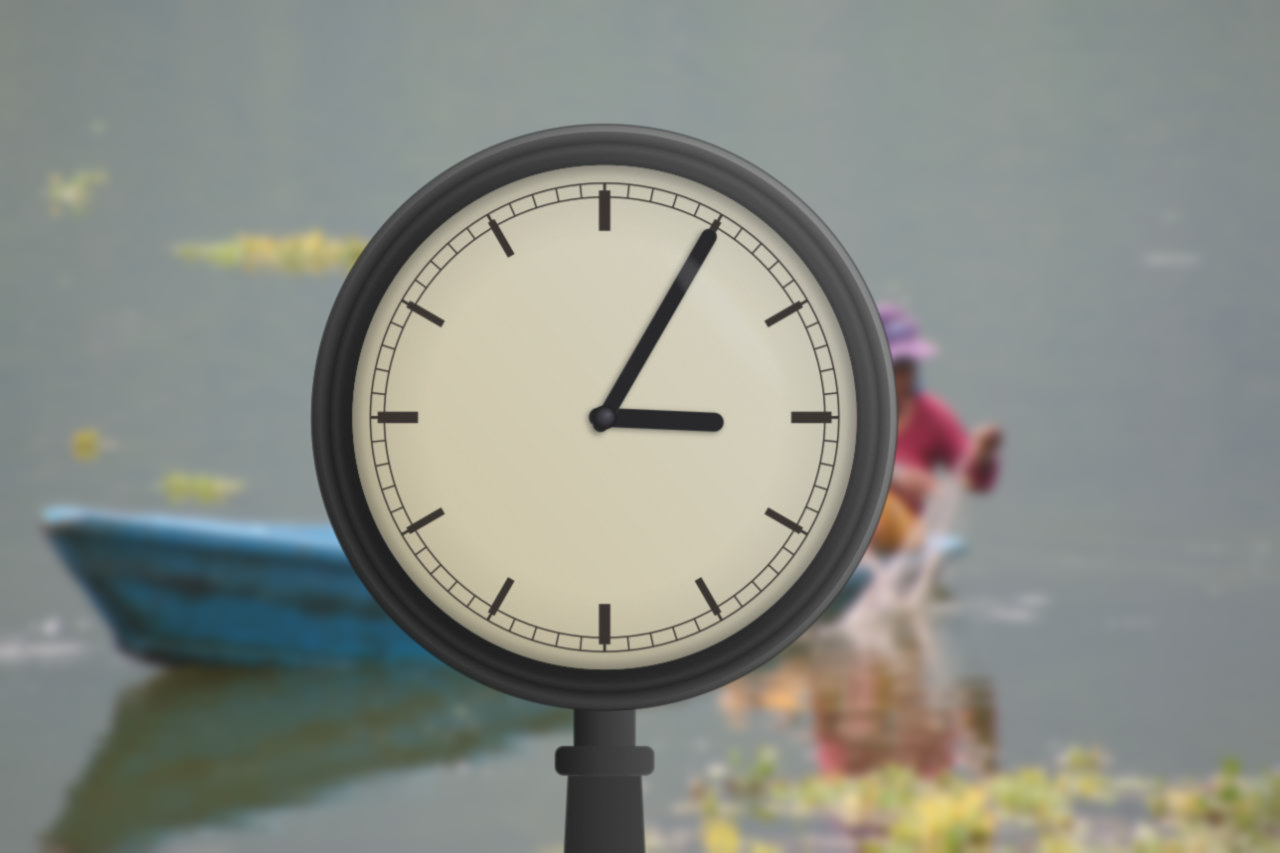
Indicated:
3 h 05 min
